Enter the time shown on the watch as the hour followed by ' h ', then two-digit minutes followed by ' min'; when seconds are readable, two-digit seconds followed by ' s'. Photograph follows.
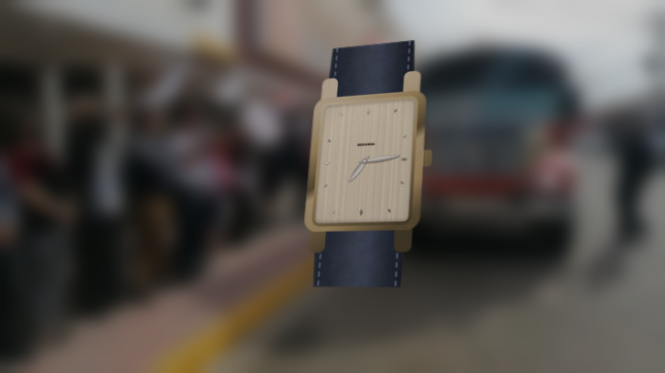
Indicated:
7 h 14 min
